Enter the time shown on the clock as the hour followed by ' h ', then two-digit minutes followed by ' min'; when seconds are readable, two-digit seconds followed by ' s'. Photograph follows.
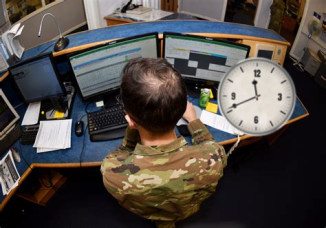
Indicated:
11 h 41 min
